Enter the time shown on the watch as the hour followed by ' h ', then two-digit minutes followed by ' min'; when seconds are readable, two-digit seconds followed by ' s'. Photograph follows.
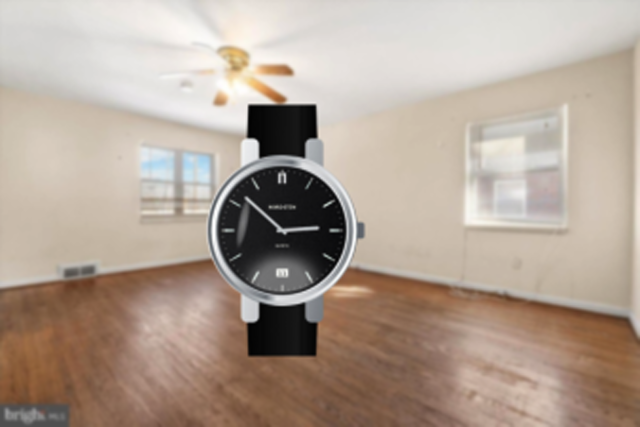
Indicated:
2 h 52 min
